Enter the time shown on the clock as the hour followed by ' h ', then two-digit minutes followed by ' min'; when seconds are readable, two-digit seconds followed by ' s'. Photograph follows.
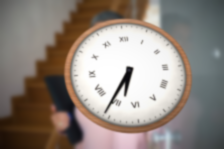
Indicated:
6 h 36 min
